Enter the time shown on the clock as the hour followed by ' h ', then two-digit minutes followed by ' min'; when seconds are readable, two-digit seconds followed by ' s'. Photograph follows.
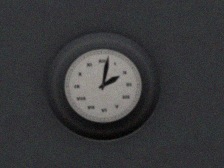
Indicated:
2 h 02 min
